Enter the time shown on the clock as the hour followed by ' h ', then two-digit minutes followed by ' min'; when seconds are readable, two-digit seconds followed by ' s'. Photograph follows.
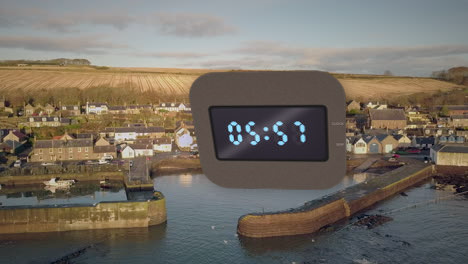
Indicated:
5 h 57 min
